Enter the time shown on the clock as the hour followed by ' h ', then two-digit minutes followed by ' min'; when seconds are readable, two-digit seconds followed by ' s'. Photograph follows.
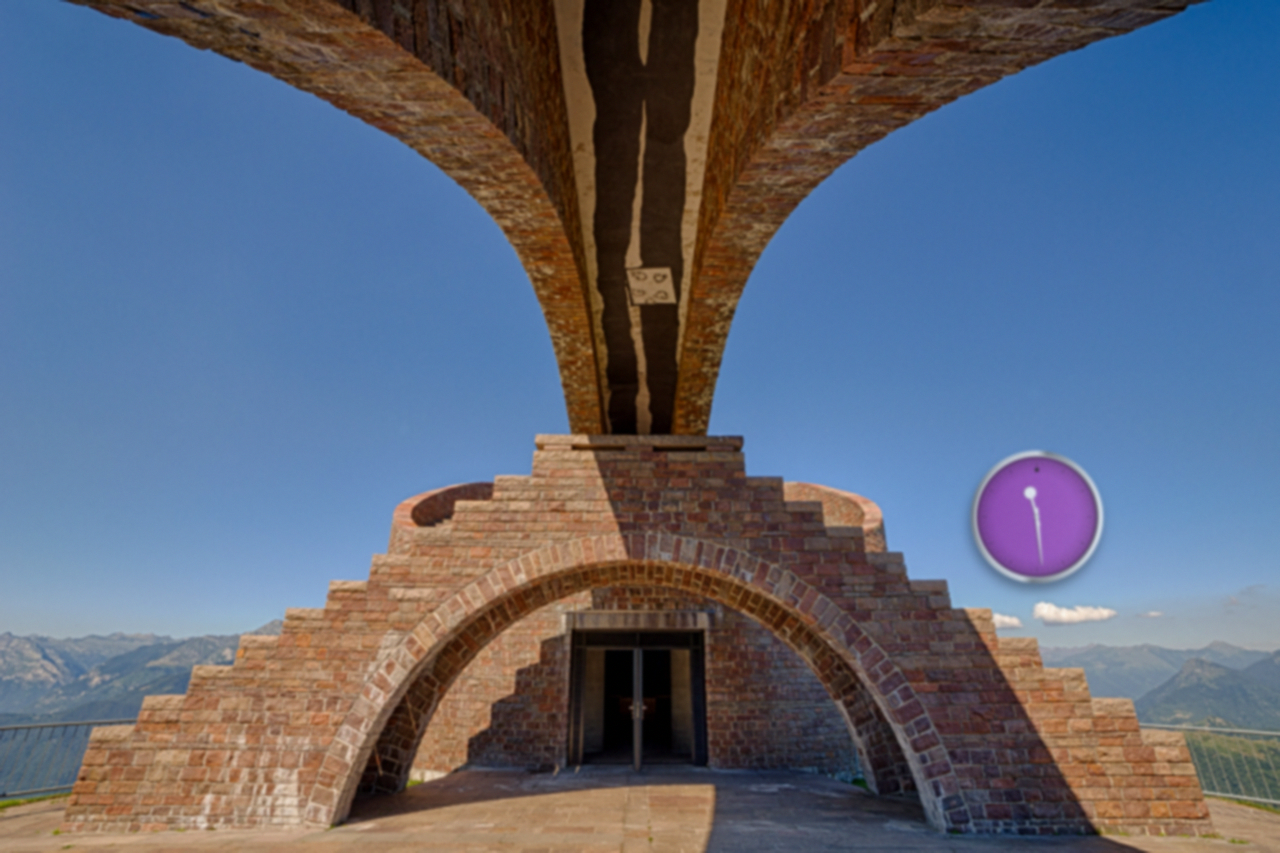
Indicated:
11 h 29 min
